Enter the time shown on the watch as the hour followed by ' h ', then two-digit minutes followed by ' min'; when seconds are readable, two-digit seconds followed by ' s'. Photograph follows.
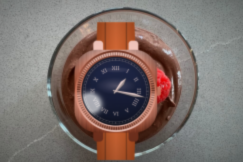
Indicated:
1 h 17 min
